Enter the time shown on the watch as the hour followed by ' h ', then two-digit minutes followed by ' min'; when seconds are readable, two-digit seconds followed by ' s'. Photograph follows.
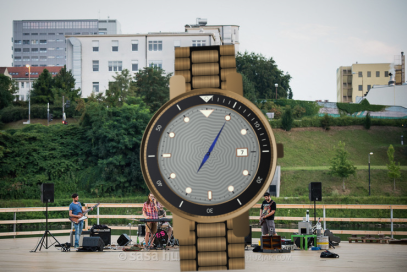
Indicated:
7 h 05 min
